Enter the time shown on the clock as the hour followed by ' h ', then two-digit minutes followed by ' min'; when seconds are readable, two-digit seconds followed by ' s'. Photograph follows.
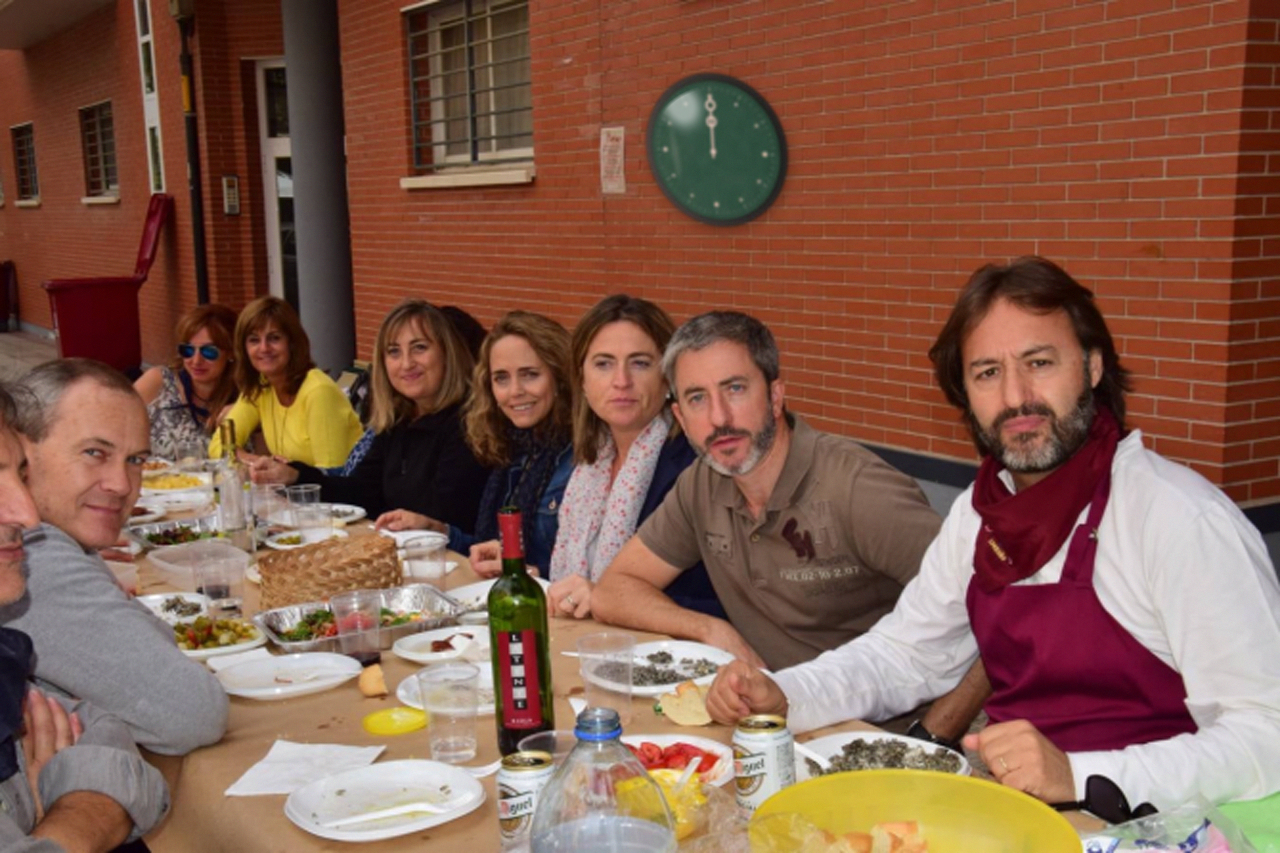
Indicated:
12 h 00 min
